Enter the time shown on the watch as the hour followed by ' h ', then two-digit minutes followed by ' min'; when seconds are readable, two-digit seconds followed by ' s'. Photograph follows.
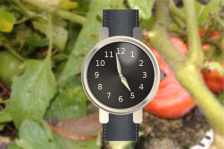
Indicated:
4 h 58 min
